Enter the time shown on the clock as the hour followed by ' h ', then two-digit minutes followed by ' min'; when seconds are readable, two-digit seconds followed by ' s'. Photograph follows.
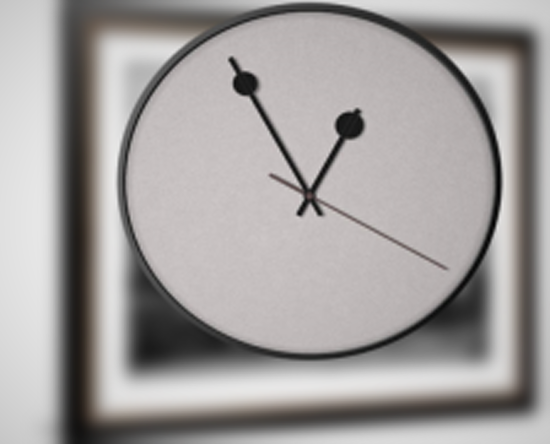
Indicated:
12 h 55 min 20 s
